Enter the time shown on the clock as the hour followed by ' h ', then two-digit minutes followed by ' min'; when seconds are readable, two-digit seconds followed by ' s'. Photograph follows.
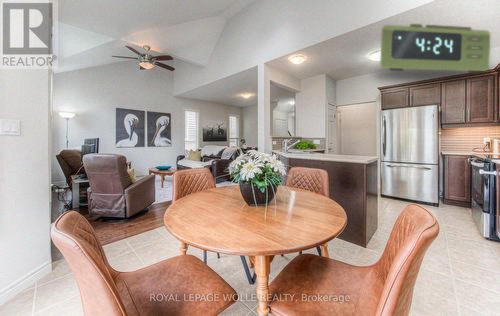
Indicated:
4 h 24 min
